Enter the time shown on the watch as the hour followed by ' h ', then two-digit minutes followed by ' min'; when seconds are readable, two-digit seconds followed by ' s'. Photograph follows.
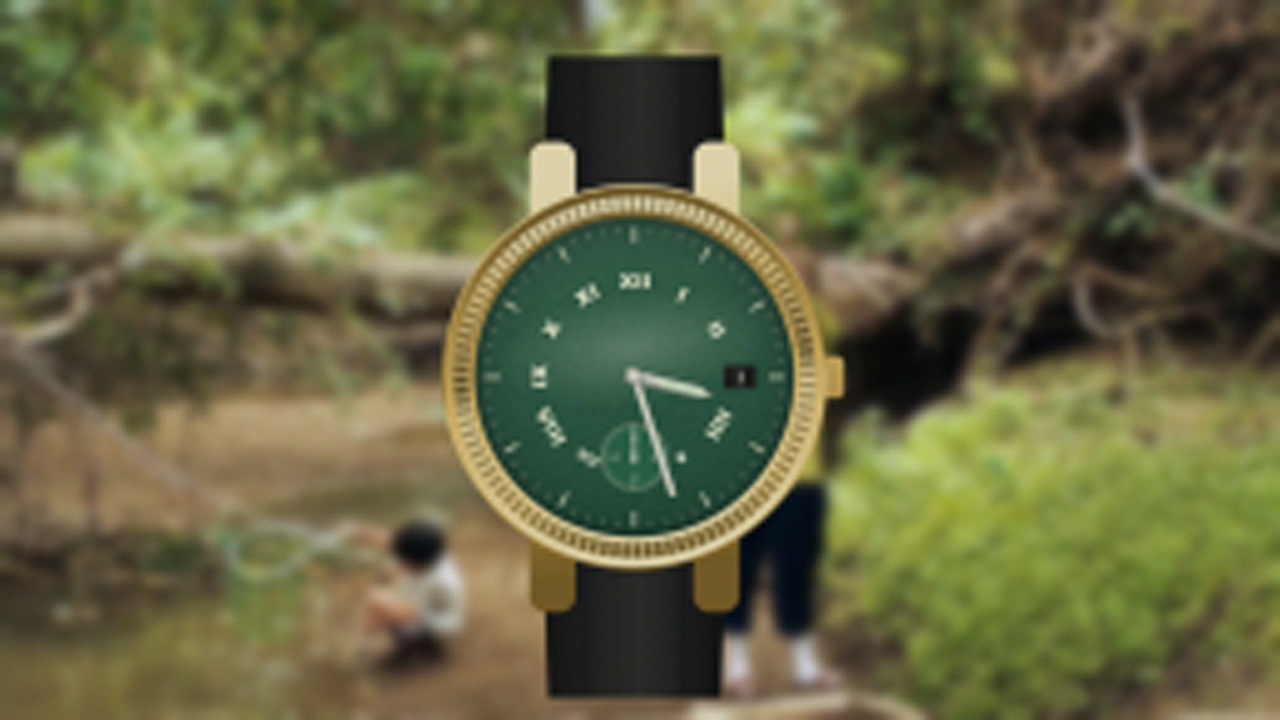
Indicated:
3 h 27 min
